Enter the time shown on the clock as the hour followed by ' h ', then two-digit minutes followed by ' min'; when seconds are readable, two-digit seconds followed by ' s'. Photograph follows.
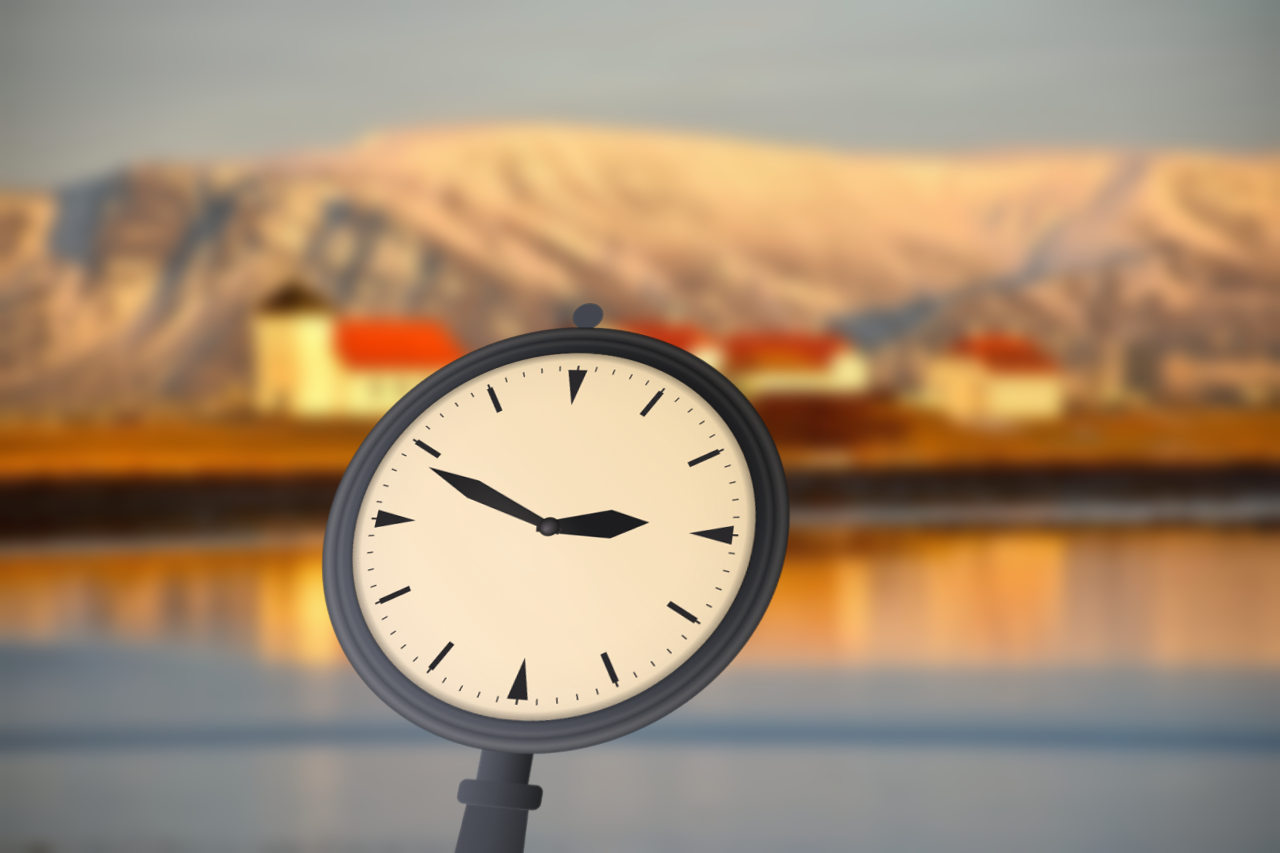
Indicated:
2 h 49 min
